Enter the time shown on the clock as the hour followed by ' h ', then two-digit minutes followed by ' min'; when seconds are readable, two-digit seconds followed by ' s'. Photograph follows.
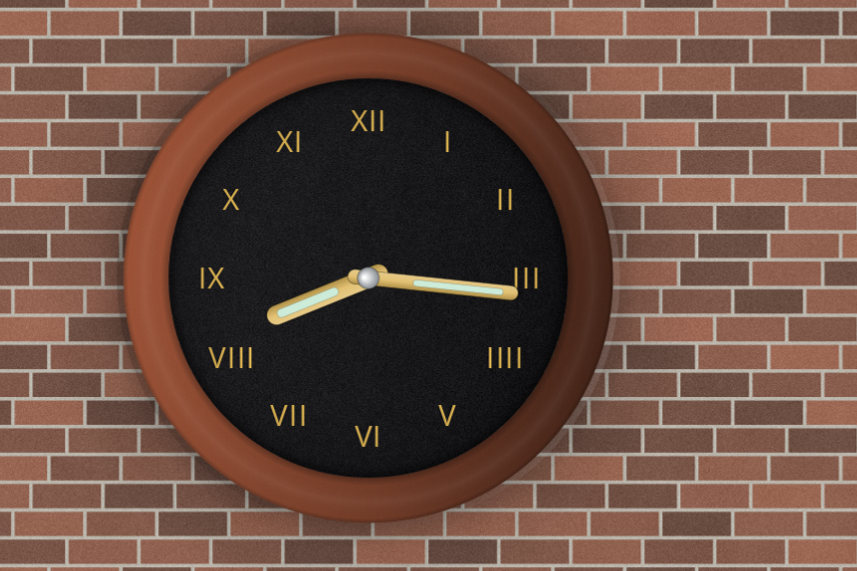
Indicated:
8 h 16 min
